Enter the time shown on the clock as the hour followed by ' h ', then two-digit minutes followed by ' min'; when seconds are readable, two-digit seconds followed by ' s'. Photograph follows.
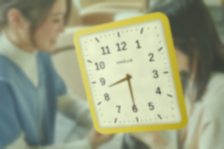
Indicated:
8 h 30 min
